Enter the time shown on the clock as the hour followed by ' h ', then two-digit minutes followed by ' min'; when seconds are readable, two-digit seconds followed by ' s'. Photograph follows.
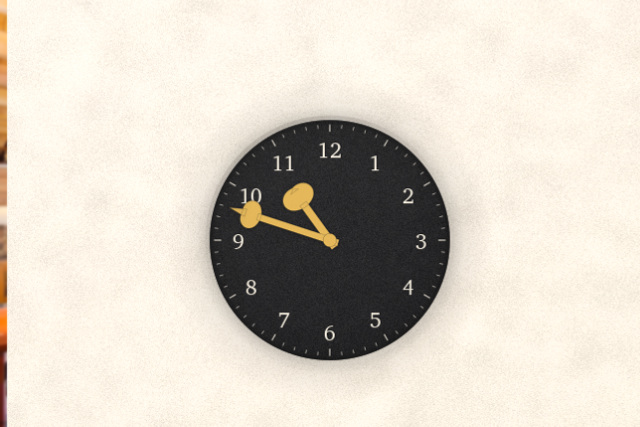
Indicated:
10 h 48 min
